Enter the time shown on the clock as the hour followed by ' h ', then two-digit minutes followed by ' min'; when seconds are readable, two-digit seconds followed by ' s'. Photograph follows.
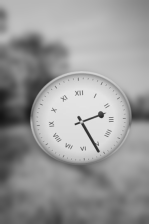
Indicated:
2 h 26 min
